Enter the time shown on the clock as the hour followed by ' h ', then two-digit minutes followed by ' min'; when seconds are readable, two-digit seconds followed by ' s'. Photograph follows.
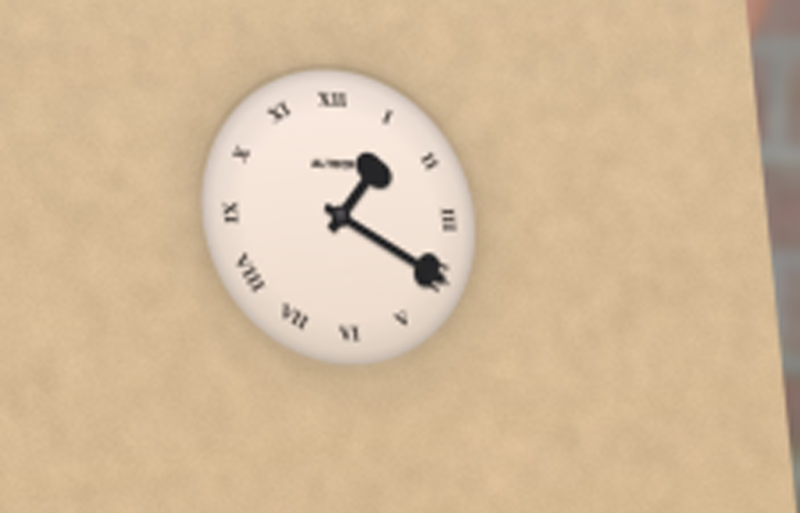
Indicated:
1 h 20 min
